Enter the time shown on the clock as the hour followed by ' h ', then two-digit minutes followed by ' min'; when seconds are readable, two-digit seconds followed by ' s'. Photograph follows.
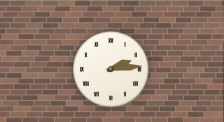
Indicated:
2 h 14 min
